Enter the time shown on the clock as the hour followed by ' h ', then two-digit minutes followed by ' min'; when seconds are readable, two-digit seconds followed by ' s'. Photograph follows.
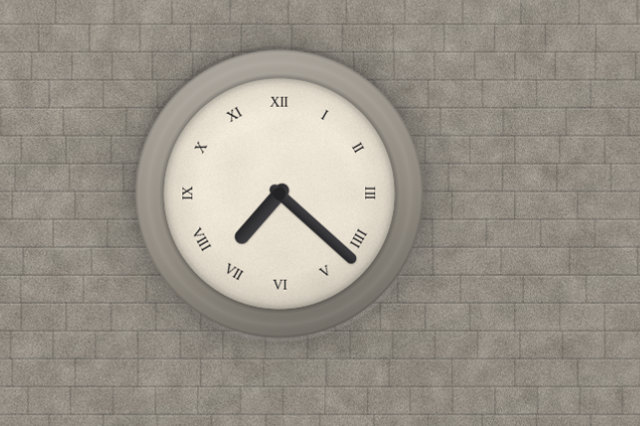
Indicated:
7 h 22 min
